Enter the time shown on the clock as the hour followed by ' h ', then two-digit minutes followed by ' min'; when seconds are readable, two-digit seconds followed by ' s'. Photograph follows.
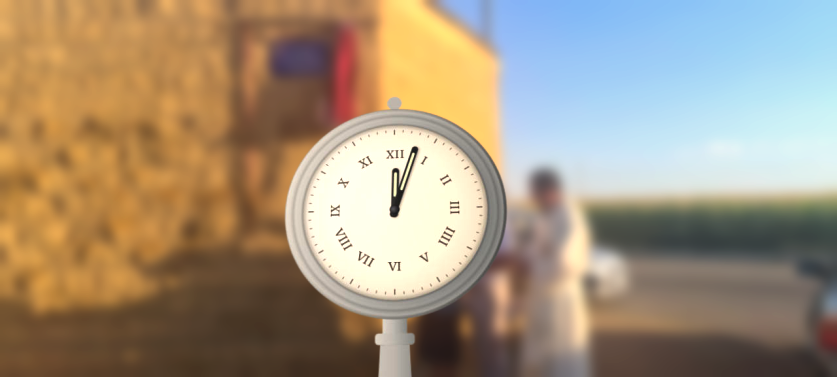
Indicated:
12 h 03 min
